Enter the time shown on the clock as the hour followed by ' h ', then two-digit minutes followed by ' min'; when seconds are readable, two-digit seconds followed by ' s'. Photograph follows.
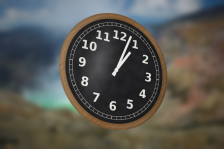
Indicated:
1 h 03 min
